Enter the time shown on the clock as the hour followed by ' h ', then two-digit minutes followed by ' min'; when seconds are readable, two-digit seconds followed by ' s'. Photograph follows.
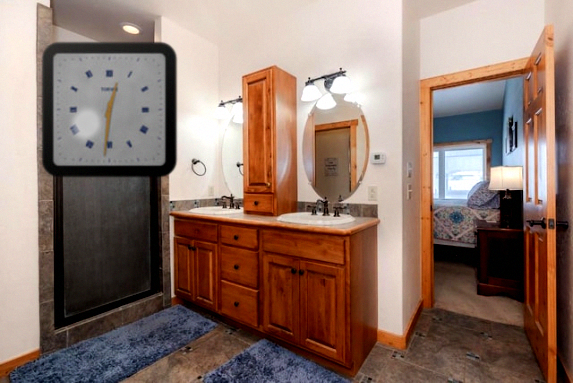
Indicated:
12 h 31 min
